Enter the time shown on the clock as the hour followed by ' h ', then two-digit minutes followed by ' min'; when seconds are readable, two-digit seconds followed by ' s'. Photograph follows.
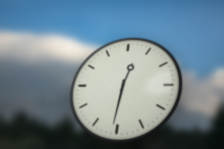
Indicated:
12 h 31 min
